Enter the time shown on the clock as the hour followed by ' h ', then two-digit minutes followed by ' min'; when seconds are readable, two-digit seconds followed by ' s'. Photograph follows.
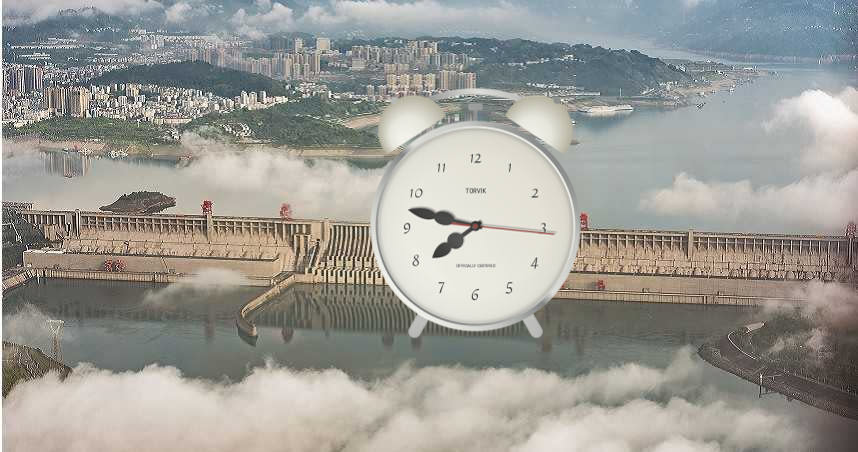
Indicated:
7 h 47 min 16 s
